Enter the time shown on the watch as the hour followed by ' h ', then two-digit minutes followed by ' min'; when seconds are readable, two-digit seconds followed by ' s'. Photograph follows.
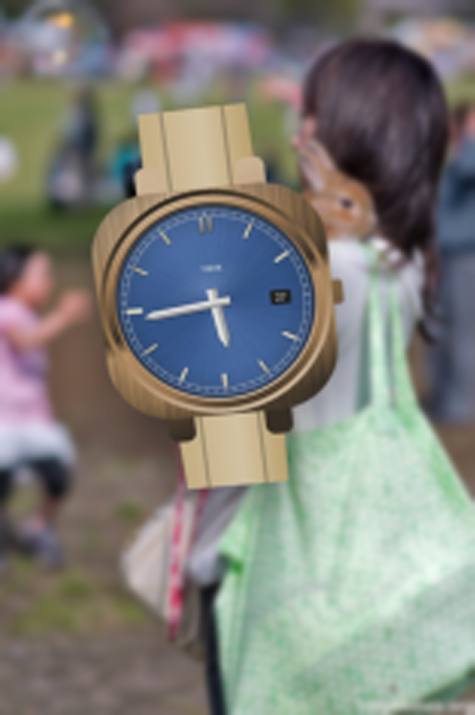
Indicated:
5 h 44 min
